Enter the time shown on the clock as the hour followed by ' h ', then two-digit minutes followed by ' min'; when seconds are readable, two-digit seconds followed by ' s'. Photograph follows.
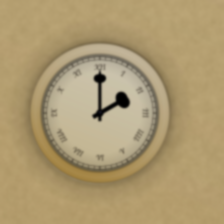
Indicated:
2 h 00 min
